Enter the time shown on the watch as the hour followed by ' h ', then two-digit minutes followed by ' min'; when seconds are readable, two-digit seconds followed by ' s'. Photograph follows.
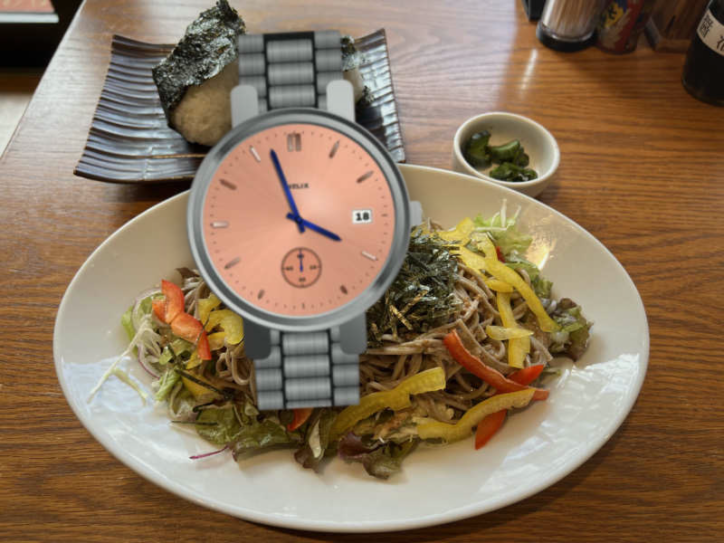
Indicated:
3 h 57 min
